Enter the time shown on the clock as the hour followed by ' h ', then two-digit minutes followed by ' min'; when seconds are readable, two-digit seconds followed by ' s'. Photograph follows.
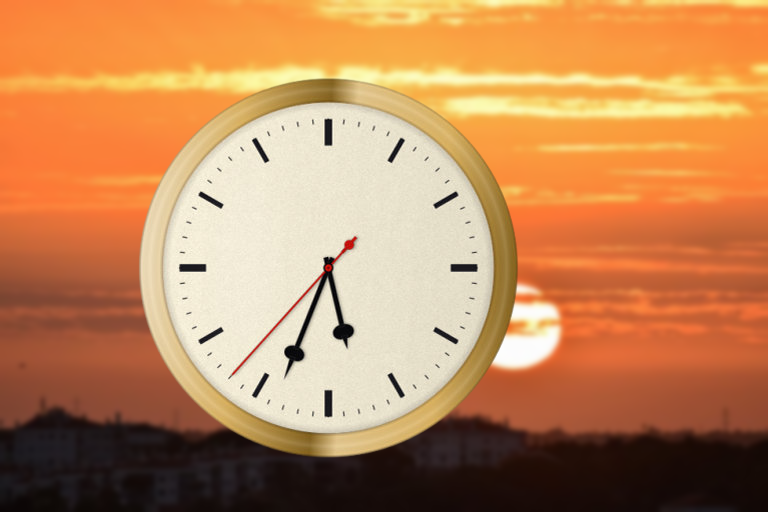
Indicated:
5 h 33 min 37 s
